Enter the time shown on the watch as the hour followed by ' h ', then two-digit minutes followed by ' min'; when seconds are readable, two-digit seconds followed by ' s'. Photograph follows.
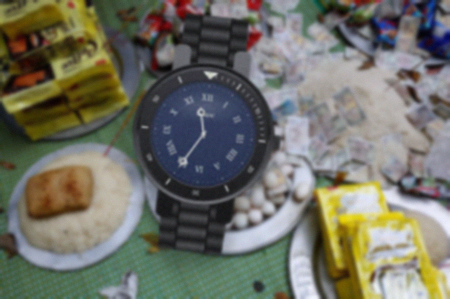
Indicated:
11 h 35 min
